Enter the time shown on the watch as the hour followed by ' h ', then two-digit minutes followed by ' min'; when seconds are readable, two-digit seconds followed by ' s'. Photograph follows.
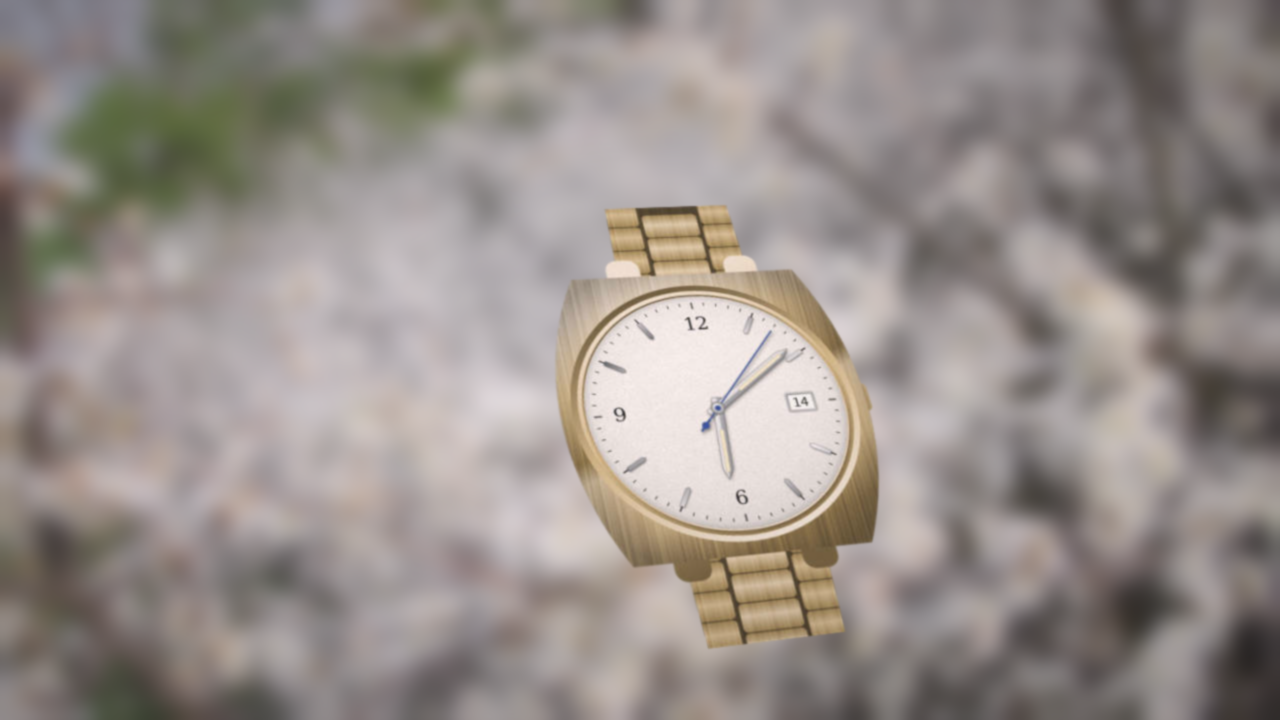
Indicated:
6 h 09 min 07 s
